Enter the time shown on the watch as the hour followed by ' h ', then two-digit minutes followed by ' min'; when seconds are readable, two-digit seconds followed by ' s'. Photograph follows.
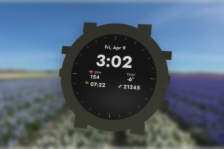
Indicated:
3 h 02 min
